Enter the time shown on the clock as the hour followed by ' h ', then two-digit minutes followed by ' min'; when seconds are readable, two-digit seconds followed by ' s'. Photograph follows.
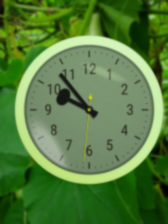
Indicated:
9 h 53 min 31 s
